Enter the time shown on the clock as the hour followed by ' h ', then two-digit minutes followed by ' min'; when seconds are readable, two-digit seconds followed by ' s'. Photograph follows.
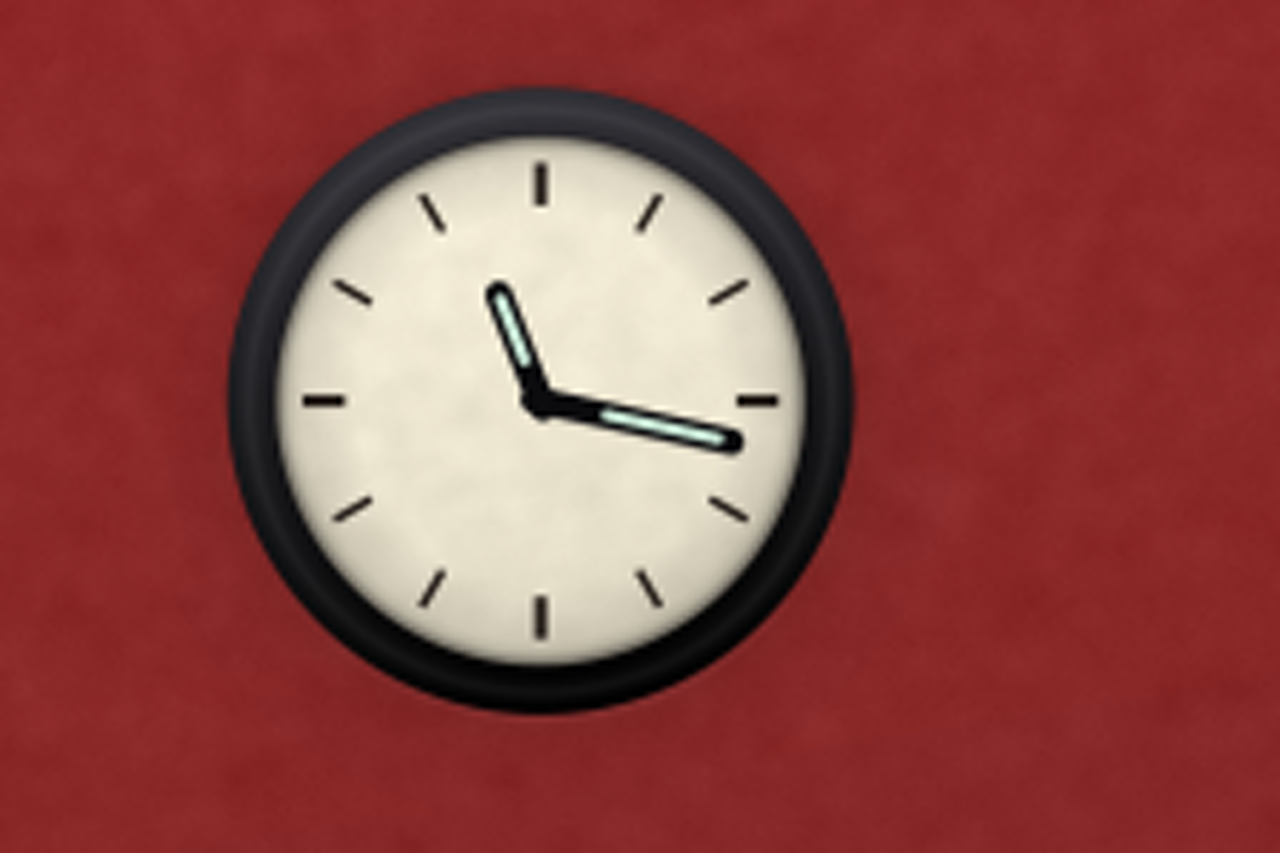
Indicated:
11 h 17 min
